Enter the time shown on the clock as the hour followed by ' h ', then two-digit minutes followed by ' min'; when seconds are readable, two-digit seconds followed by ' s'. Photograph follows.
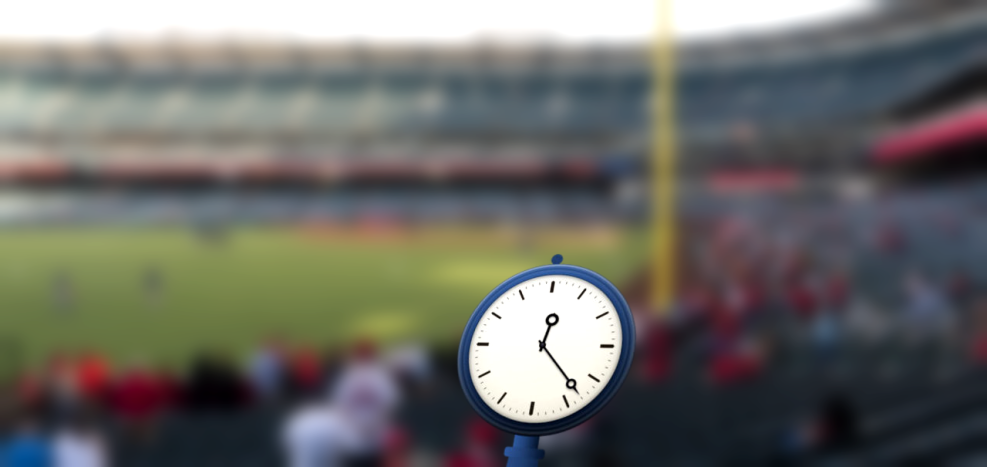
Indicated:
12 h 23 min
